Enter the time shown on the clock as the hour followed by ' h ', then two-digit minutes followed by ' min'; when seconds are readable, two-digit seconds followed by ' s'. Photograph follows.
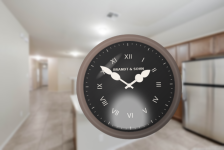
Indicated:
1 h 51 min
